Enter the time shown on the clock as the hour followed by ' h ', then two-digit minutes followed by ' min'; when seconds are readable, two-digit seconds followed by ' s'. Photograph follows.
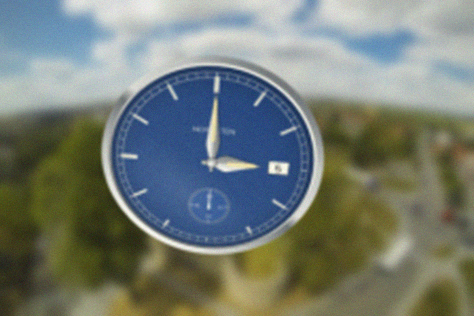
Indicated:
3 h 00 min
